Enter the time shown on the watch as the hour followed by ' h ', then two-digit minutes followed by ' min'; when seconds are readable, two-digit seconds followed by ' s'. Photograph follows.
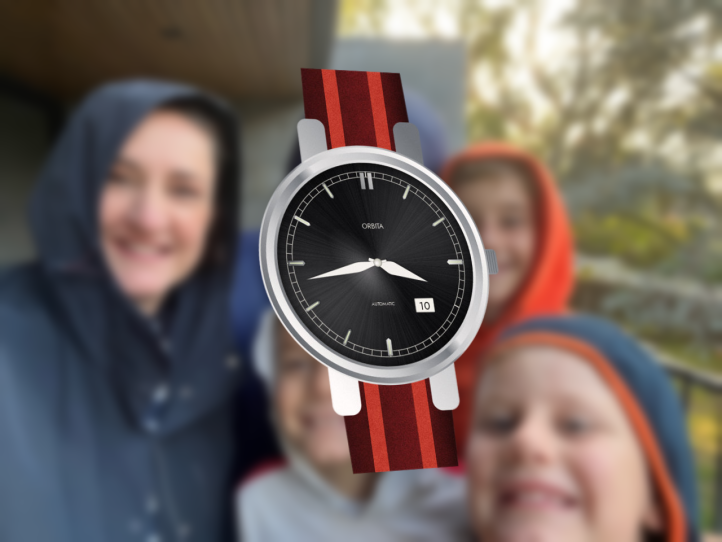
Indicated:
3 h 43 min
